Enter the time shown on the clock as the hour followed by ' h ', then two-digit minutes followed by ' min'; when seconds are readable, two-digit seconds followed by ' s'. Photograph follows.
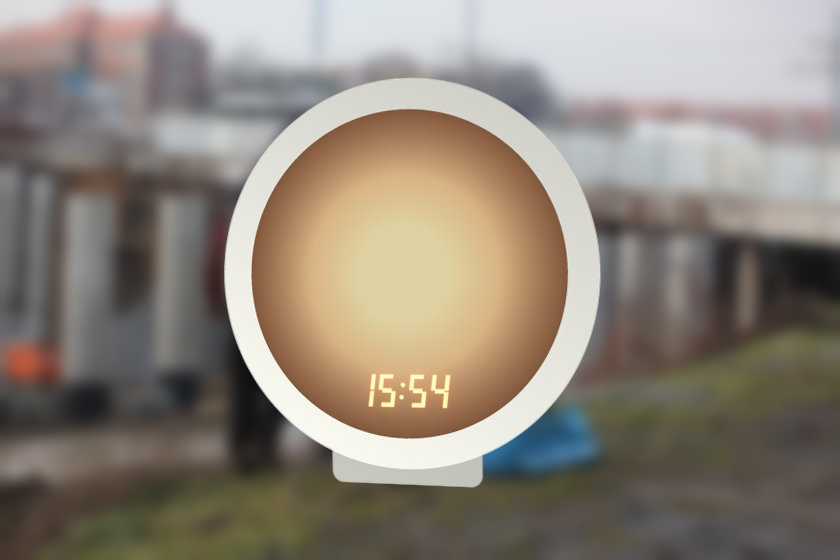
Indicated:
15 h 54 min
